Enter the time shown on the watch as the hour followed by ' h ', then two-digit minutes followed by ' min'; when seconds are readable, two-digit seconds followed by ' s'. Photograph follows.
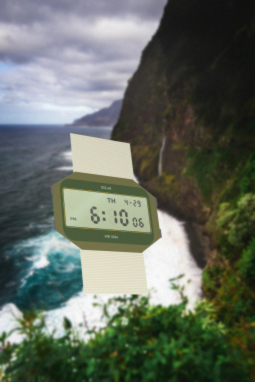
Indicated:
6 h 10 min 06 s
